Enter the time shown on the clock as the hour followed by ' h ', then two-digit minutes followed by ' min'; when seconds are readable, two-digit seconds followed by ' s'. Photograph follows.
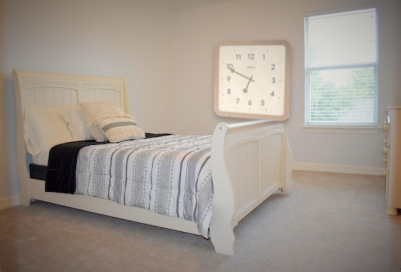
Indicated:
6 h 49 min
